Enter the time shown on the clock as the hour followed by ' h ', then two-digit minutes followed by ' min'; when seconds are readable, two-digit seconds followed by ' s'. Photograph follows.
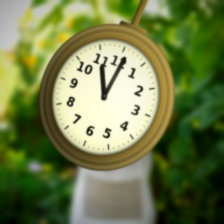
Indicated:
11 h 01 min
